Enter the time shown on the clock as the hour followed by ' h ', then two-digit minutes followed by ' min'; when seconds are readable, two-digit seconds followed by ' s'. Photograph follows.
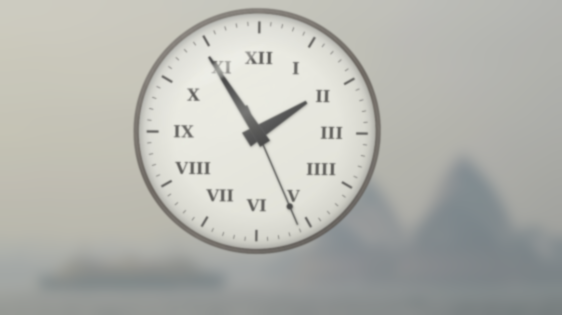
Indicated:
1 h 54 min 26 s
